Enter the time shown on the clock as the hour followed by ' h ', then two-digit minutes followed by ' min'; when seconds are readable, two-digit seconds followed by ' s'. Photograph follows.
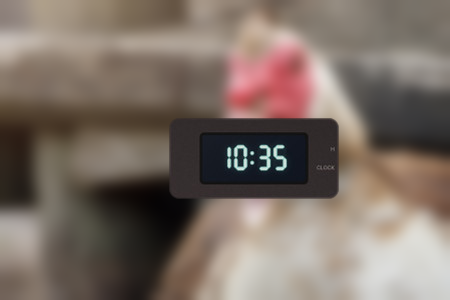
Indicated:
10 h 35 min
